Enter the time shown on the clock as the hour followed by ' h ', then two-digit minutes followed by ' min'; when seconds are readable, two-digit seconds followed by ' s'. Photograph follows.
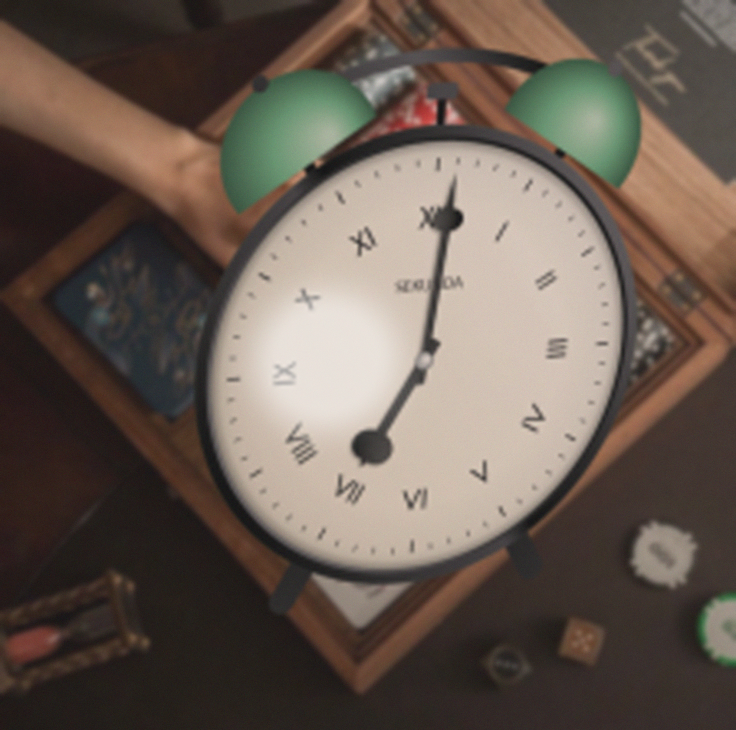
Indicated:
7 h 01 min
